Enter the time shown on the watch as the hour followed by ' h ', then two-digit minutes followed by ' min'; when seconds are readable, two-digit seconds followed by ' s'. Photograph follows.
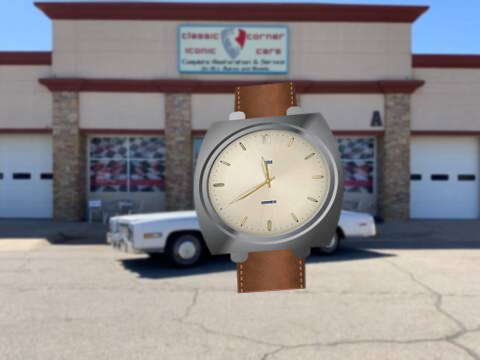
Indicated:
11 h 40 min
